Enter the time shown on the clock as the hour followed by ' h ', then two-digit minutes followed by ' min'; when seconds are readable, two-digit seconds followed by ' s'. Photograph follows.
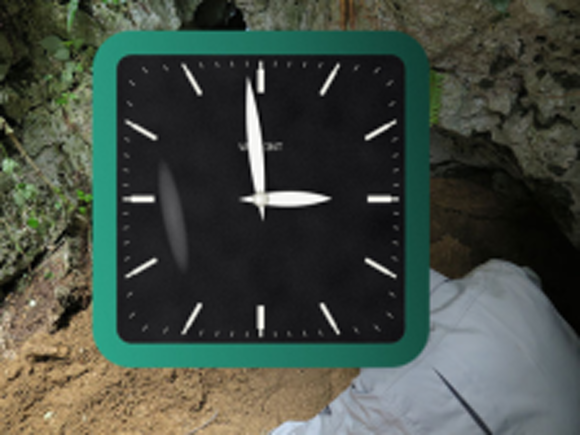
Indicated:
2 h 59 min
